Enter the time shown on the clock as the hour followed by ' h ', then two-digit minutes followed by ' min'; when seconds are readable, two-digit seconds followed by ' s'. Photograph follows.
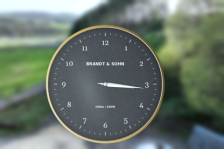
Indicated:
3 h 16 min
